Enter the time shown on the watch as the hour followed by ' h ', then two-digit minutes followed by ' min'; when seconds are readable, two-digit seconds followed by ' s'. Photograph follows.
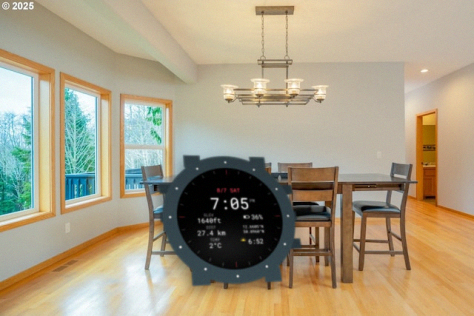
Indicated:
7 h 05 min
